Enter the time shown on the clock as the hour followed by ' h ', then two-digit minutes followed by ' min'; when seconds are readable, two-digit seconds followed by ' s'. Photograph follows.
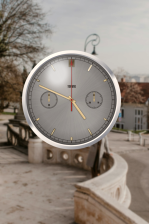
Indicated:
4 h 49 min
